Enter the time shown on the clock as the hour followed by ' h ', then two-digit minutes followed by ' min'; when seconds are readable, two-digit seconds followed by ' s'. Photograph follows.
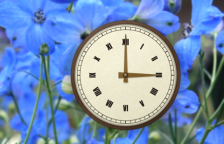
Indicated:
3 h 00 min
